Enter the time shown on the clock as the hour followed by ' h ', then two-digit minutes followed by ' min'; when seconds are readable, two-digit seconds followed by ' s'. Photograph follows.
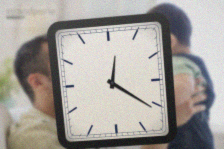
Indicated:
12 h 21 min
